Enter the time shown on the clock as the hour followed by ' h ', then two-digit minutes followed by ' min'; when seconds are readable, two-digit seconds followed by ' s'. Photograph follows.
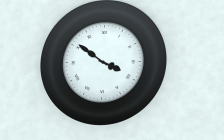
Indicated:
3 h 51 min
